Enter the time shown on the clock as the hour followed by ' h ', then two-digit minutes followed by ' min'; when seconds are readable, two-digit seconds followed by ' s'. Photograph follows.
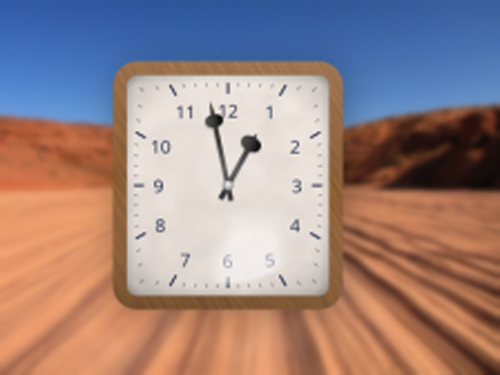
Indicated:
12 h 58 min
